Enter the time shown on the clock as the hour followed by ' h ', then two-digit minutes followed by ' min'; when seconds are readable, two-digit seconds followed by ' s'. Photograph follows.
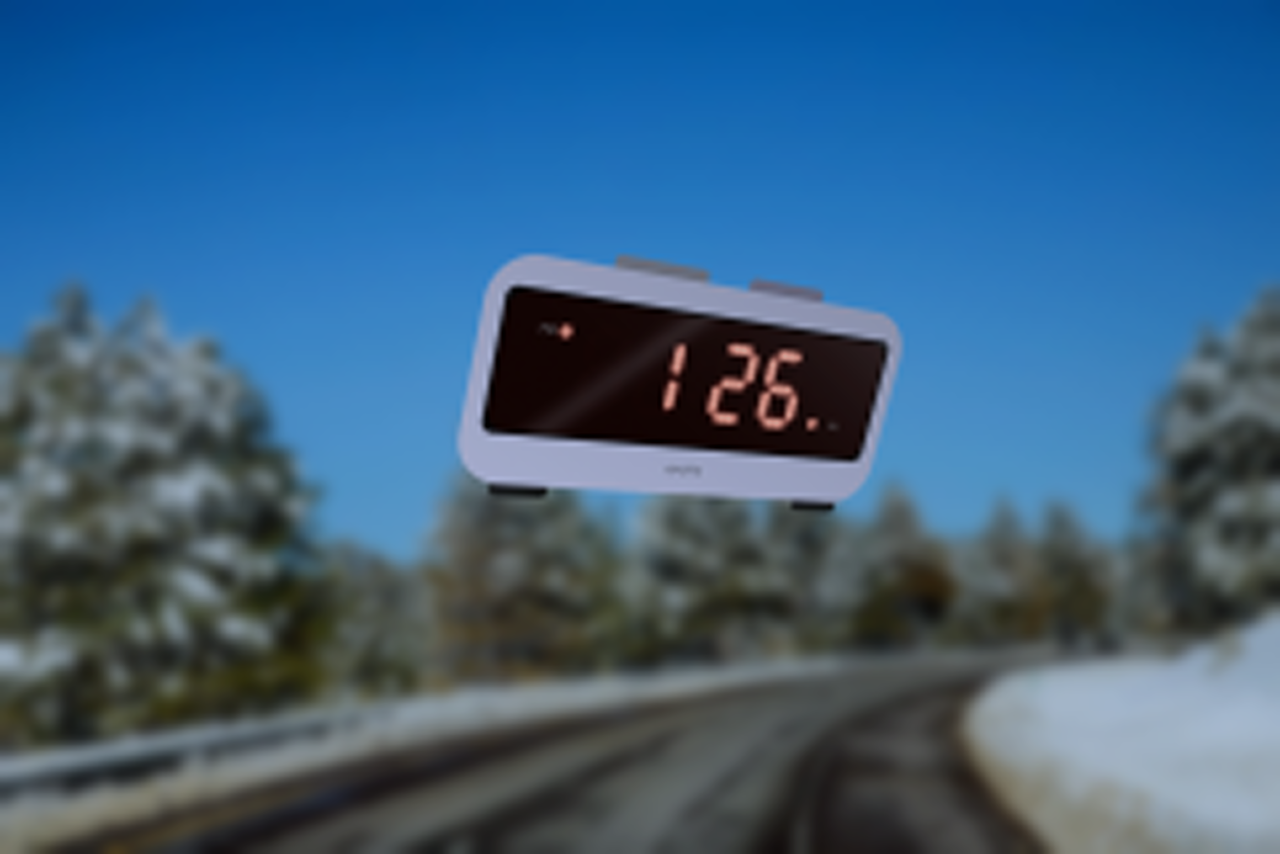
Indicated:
1 h 26 min
